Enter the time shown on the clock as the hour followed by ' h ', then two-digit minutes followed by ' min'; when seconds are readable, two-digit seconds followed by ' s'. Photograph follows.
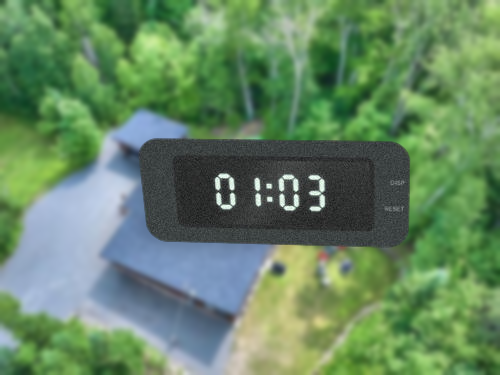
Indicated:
1 h 03 min
